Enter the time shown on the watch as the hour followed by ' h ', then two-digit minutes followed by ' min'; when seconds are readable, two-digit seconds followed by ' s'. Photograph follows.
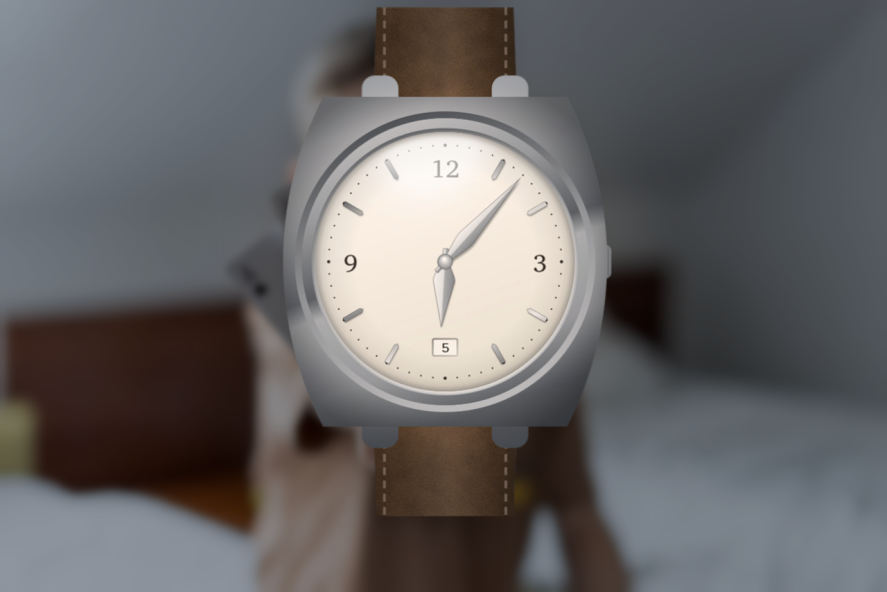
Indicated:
6 h 07 min
